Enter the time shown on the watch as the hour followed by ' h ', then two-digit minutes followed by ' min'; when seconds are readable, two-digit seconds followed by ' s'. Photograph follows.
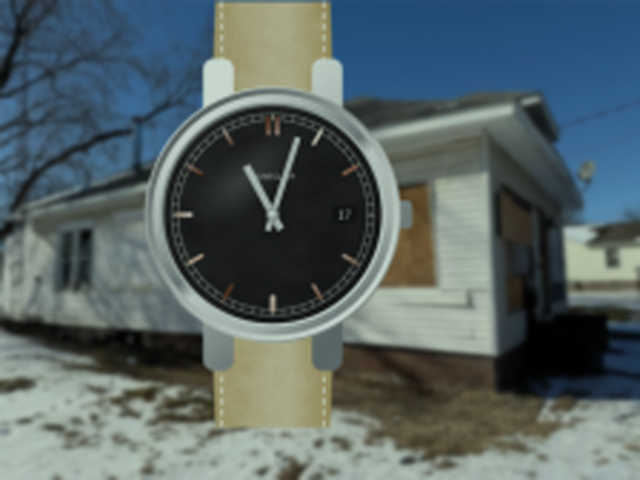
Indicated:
11 h 03 min
